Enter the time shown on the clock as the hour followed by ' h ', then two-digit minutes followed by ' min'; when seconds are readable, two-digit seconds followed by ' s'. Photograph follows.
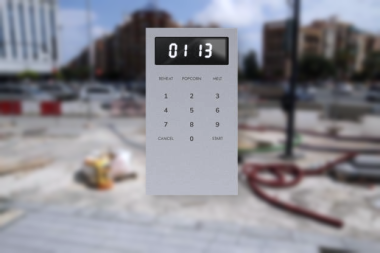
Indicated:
1 h 13 min
